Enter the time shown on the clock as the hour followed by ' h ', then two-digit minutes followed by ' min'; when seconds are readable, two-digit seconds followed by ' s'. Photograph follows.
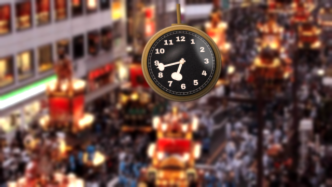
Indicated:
6 h 43 min
